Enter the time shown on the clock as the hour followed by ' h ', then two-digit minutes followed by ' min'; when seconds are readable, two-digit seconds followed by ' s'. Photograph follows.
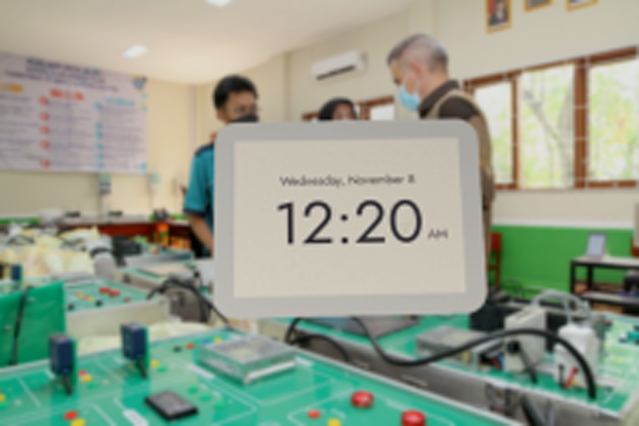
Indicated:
12 h 20 min
